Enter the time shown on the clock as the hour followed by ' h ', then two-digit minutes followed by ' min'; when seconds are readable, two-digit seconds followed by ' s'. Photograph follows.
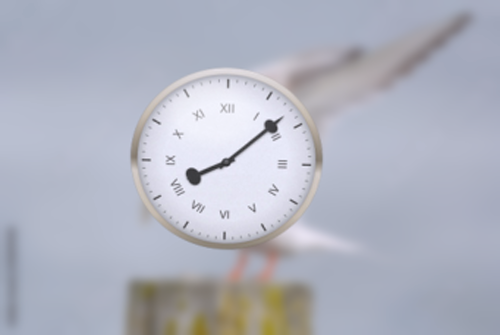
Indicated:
8 h 08 min
